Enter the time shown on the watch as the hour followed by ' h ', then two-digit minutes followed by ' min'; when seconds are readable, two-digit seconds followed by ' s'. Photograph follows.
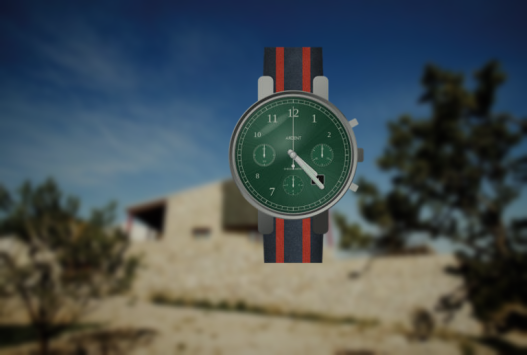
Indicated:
4 h 23 min
